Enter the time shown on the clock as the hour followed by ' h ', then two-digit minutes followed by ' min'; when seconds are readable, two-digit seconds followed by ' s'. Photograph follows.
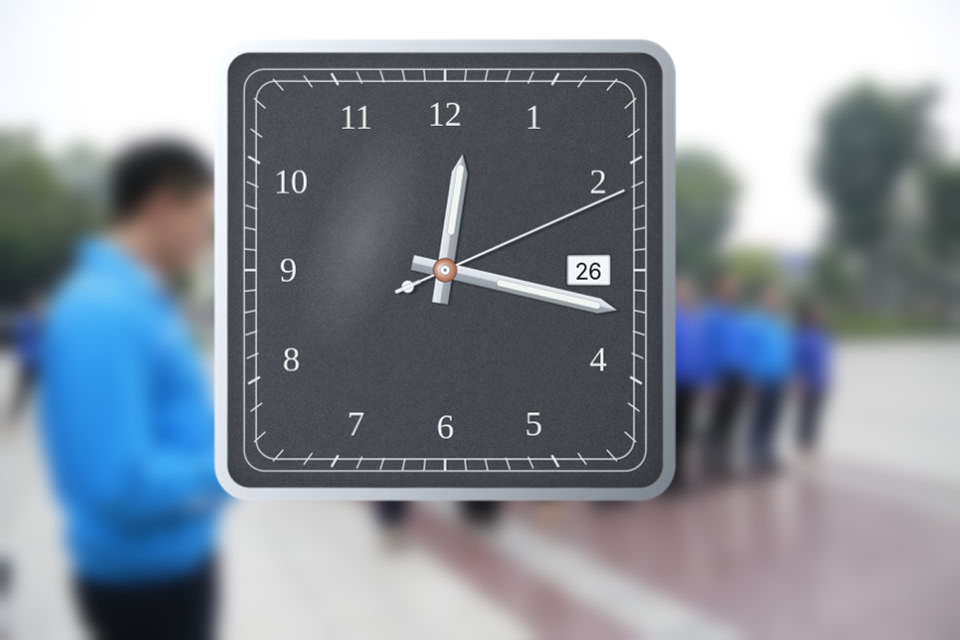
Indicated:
12 h 17 min 11 s
